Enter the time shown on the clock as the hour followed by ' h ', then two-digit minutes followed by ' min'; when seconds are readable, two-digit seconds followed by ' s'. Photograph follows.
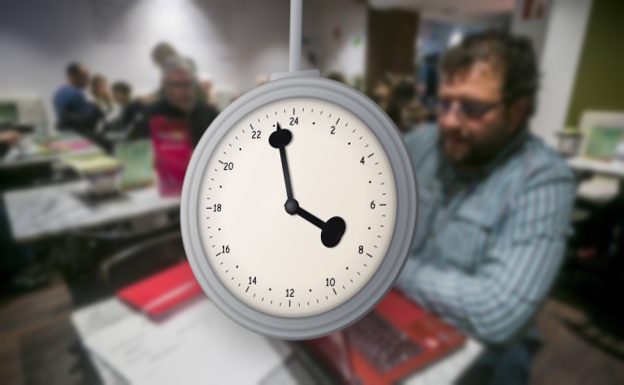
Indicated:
7 h 58 min
